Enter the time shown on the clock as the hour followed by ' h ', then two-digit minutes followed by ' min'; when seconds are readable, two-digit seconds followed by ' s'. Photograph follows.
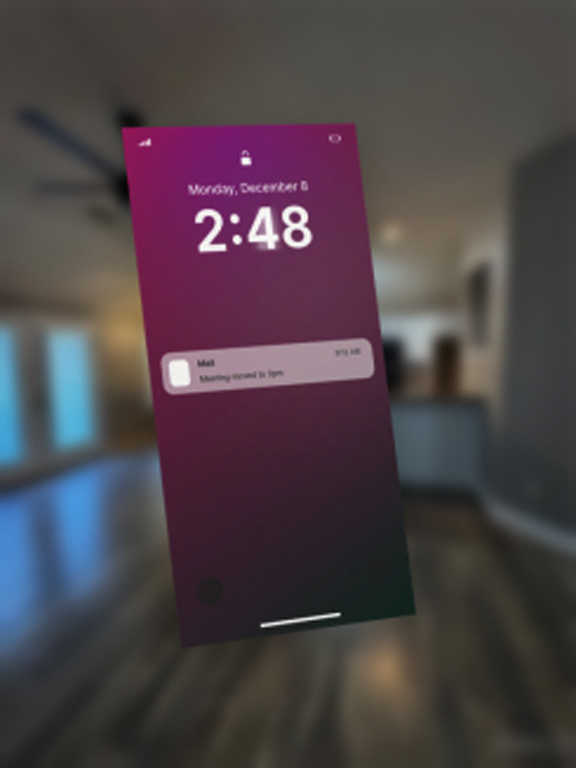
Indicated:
2 h 48 min
